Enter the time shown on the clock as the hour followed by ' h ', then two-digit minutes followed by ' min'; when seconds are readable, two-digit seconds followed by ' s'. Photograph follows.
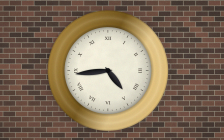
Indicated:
4 h 44 min
